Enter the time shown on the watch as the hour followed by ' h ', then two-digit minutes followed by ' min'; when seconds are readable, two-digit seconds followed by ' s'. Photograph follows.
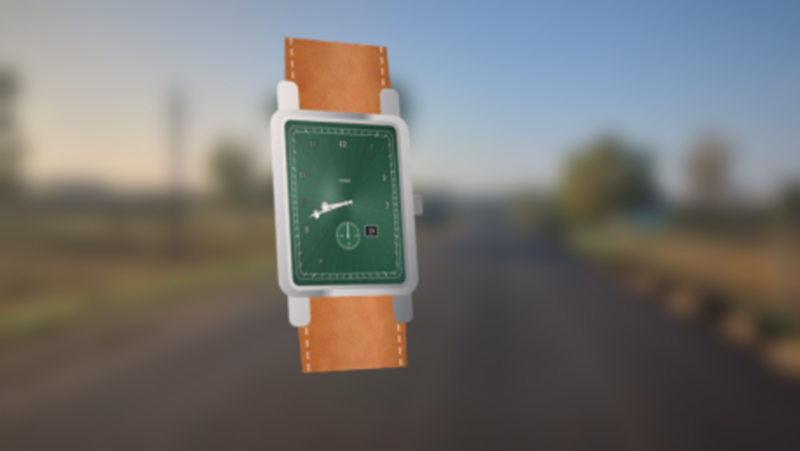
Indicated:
8 h 42 min
